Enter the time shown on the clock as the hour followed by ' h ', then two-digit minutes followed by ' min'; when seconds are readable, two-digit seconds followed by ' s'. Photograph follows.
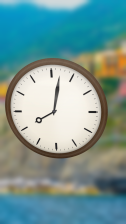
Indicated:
8 h 02 min
